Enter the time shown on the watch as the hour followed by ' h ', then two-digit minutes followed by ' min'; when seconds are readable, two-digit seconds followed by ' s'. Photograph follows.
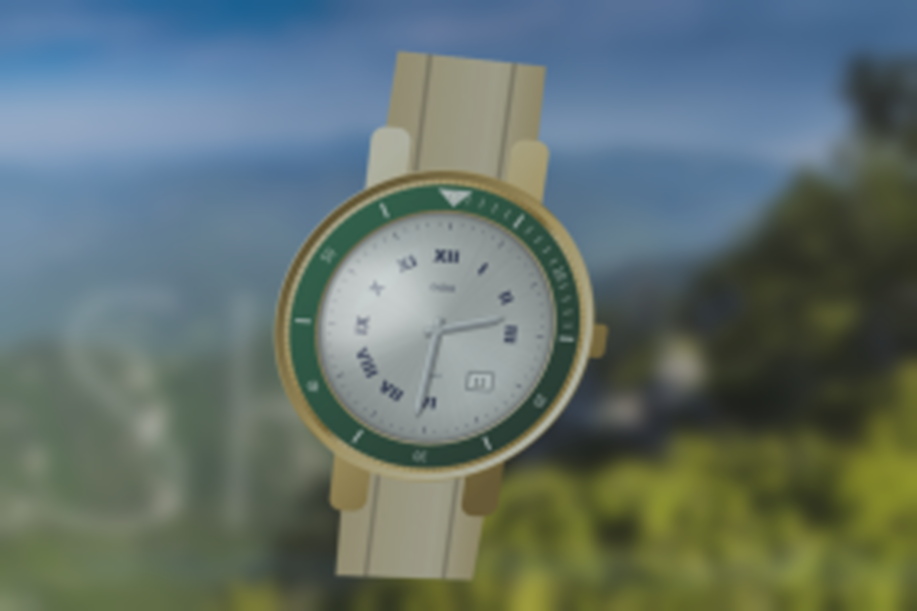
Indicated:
2 h 31 min
